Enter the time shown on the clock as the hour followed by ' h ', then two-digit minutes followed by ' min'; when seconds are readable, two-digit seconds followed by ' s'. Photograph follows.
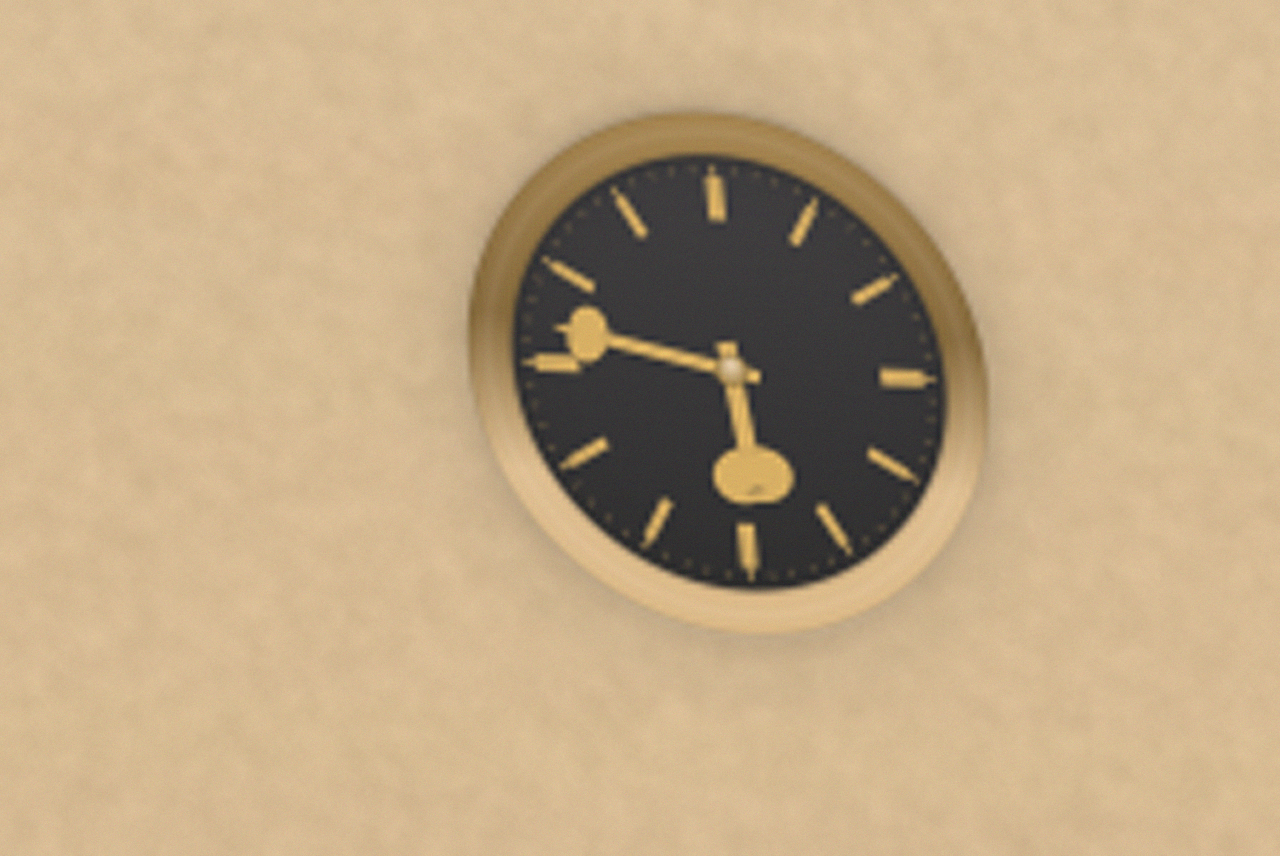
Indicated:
5 h 47 min
